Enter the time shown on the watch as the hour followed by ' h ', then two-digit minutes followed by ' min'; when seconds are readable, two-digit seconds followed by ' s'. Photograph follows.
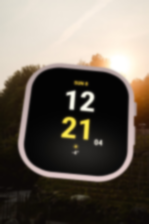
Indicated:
12 h 21 min
